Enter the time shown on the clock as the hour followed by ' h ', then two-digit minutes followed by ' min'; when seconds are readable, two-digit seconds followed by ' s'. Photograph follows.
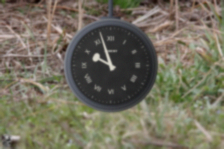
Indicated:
9 h 57 min
